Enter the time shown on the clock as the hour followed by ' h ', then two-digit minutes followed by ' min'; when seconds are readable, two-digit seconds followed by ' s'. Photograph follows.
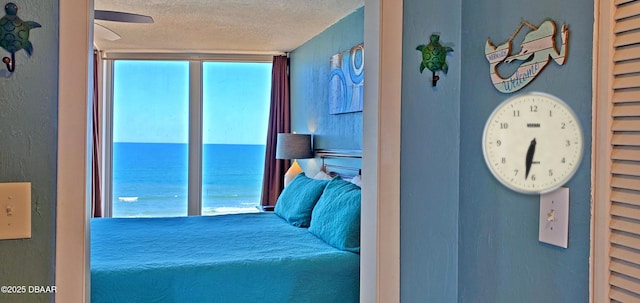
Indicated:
6 h 32 min
